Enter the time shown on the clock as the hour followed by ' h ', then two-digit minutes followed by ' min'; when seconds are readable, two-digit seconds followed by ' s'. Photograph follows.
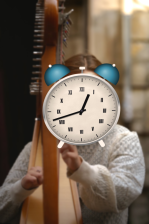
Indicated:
12 h 42 min
